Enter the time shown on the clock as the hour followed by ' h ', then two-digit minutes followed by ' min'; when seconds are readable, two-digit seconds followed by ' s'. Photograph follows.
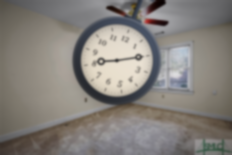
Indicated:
8 h 10 min
